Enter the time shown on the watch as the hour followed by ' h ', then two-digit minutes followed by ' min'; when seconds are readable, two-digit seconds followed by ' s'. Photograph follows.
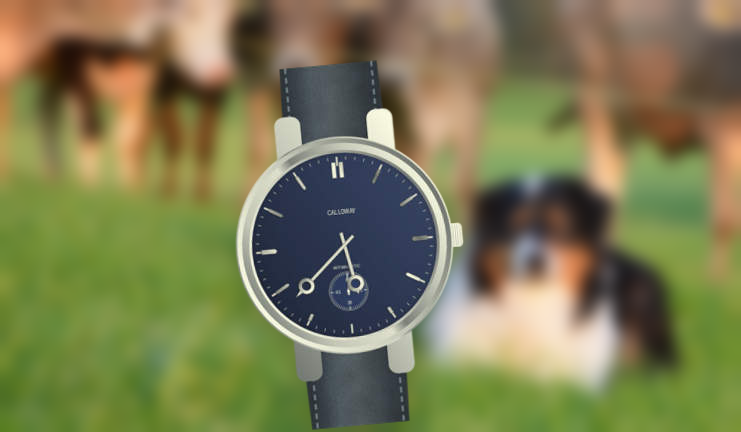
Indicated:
5 h 38 min
